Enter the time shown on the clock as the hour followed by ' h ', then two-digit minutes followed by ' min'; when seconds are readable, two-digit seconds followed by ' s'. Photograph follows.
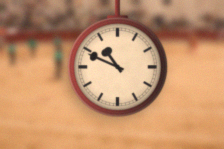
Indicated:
10 h 49 min
